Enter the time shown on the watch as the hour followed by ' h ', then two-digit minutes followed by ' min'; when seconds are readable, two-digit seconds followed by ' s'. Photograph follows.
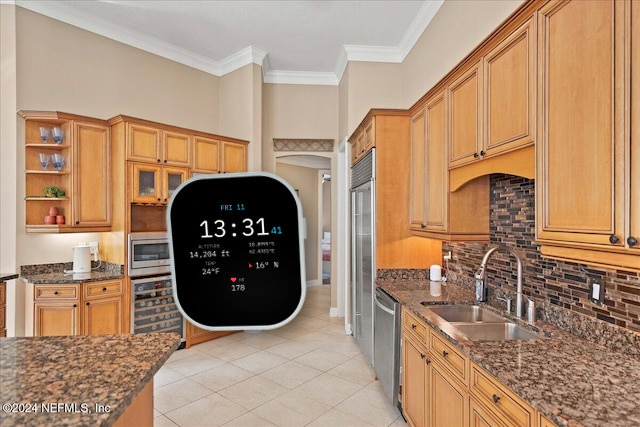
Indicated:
13 h 31 min 41 s
